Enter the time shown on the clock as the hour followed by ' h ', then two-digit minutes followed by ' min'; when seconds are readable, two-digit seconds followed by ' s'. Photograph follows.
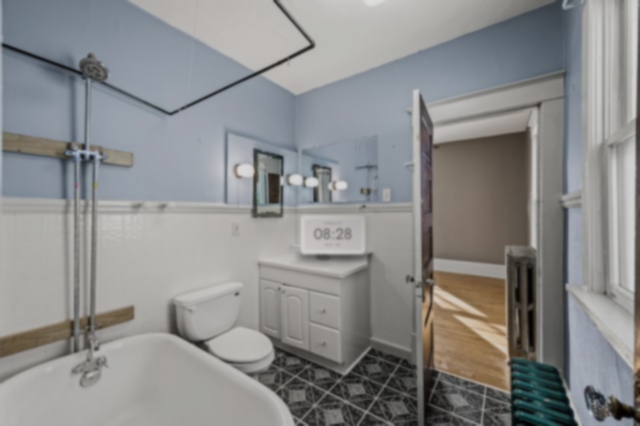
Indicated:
8 h 28 min
